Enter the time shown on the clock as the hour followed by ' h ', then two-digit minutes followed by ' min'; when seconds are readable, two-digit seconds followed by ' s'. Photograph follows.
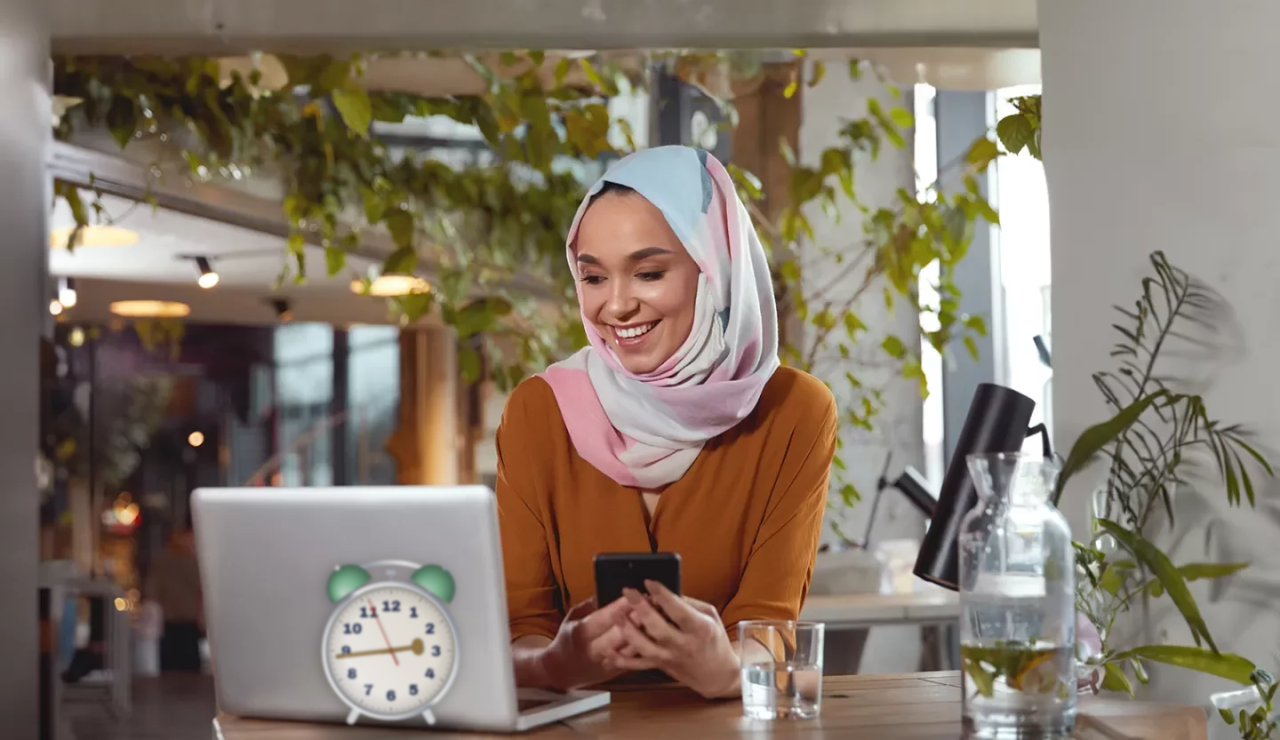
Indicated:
2 h 43 min 56 s
